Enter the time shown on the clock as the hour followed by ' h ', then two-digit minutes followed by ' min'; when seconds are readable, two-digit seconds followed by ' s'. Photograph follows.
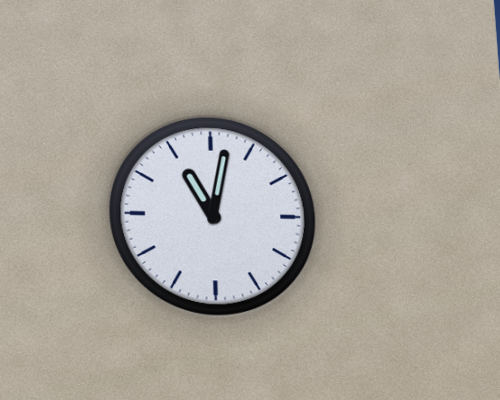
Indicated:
11 h 02 min
